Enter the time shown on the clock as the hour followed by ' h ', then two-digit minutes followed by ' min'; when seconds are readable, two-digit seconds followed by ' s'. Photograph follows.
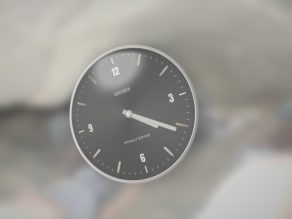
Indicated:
4 h 21 min
